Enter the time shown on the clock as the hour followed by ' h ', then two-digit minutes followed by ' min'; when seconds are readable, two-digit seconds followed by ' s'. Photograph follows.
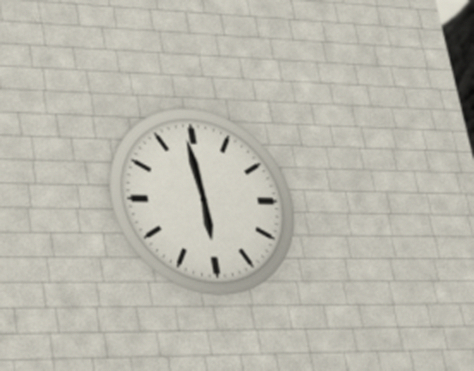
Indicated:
5 h 59 min
